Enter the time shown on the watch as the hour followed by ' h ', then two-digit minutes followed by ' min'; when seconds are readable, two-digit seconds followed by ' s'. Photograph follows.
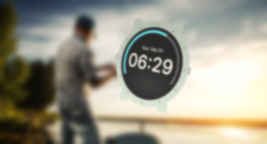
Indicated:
6 h 29 min
